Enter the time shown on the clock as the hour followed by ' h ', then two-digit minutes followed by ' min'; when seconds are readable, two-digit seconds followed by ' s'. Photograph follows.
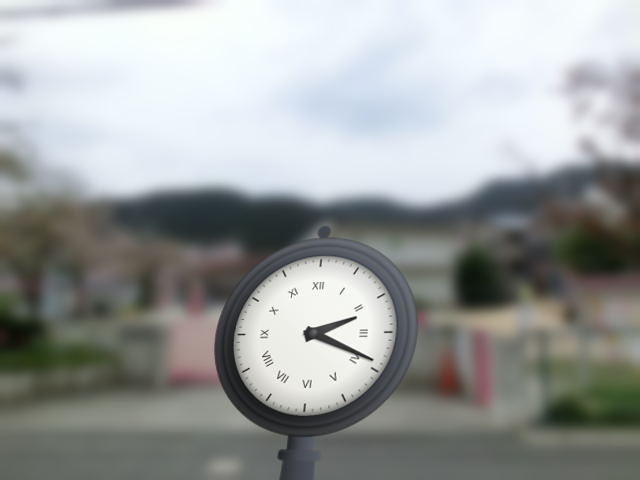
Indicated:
2 h 19 min
